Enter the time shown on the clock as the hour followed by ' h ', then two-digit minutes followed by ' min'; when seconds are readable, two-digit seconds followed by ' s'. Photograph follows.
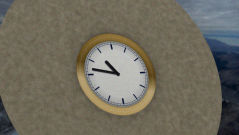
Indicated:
10 h 47 min
